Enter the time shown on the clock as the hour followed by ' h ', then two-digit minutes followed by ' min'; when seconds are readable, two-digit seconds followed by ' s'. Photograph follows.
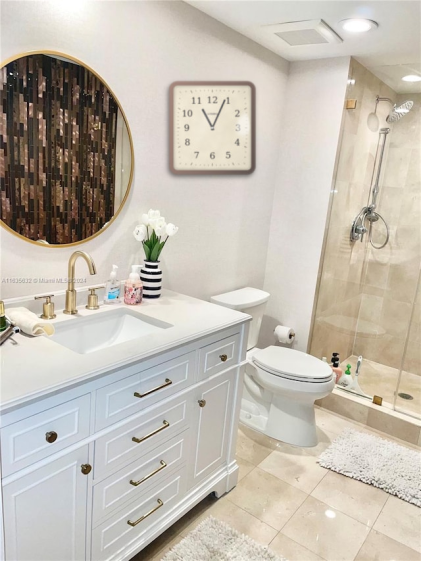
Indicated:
11 h 04 min
